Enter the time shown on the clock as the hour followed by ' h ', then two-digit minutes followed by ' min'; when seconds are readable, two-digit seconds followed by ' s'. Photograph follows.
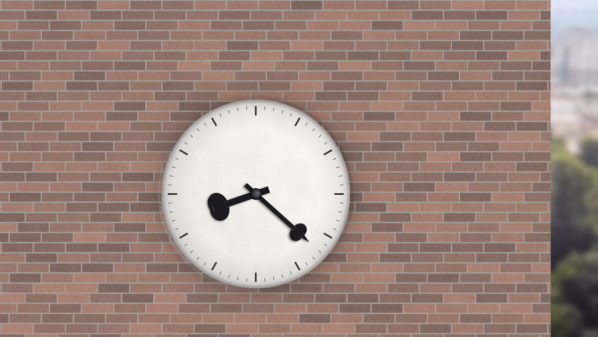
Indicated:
8 h 22 min
